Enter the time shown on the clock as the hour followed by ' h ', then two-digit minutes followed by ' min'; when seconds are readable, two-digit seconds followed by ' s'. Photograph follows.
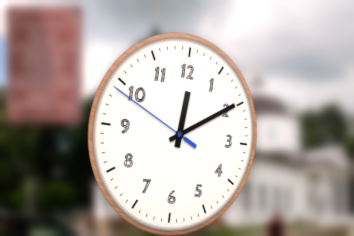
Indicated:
12 h 09 min 49 s
